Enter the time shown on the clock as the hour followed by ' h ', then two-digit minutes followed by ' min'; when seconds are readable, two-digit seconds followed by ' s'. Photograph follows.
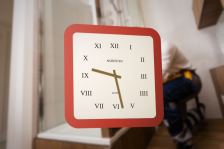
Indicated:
9 h 28 min
